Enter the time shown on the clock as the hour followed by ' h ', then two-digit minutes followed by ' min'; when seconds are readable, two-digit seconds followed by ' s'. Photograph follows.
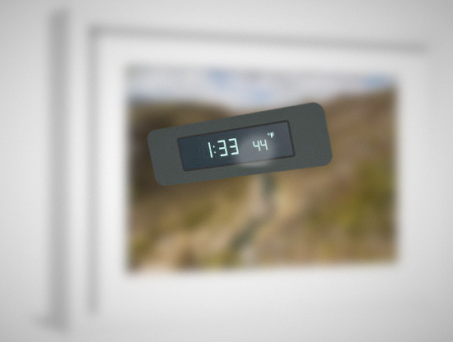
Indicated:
1 h 33 min
